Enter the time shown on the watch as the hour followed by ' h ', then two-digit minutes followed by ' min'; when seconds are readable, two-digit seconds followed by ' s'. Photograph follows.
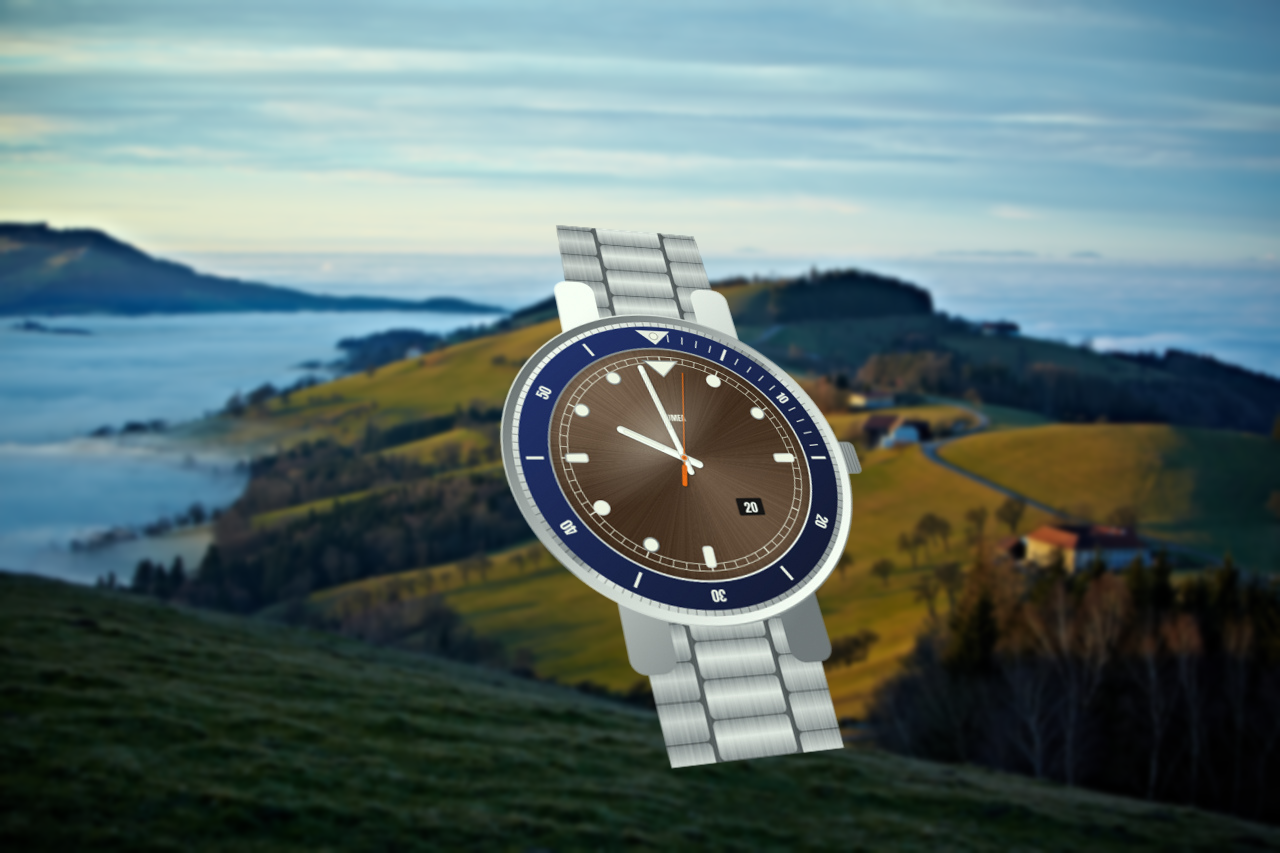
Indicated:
9 h 58 min 02 s
